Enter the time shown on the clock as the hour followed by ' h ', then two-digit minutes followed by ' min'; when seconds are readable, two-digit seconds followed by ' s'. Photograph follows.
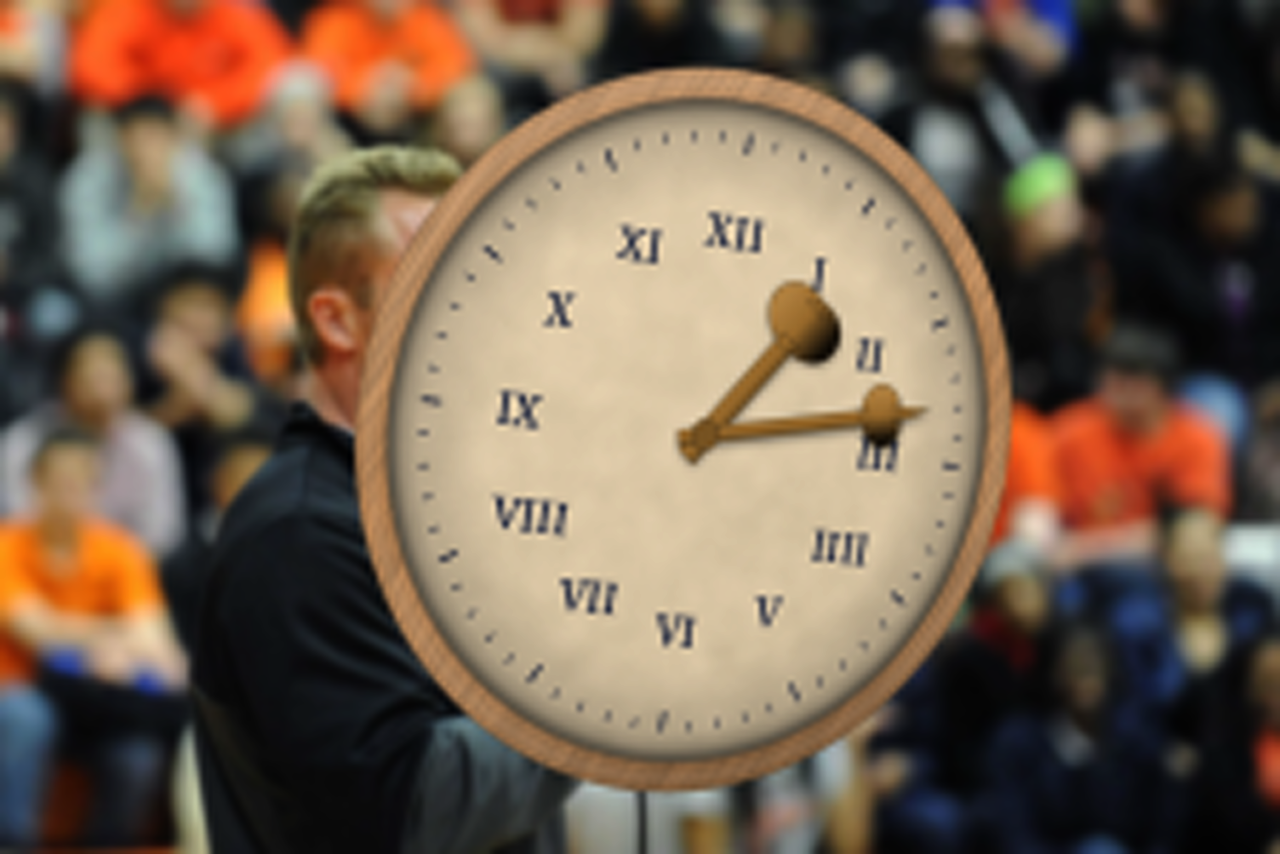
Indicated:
1 h 13 min
